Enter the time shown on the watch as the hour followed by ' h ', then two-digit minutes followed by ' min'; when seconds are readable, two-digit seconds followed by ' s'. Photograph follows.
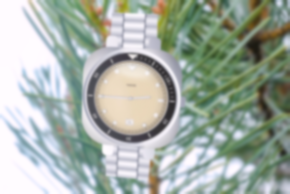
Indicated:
2 h 45 min
